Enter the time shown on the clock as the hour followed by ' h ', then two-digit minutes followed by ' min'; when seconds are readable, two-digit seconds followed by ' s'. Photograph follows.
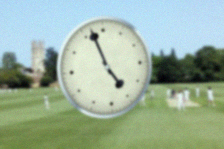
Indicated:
4 h 57 min
